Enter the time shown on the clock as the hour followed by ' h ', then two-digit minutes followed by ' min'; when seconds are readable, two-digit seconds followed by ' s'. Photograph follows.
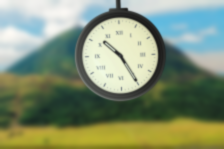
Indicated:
10 h 25 min
